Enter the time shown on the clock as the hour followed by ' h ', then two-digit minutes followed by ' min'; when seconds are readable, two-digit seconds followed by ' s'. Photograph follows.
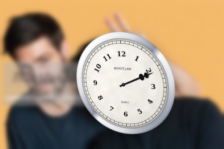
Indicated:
2 h 11 min
